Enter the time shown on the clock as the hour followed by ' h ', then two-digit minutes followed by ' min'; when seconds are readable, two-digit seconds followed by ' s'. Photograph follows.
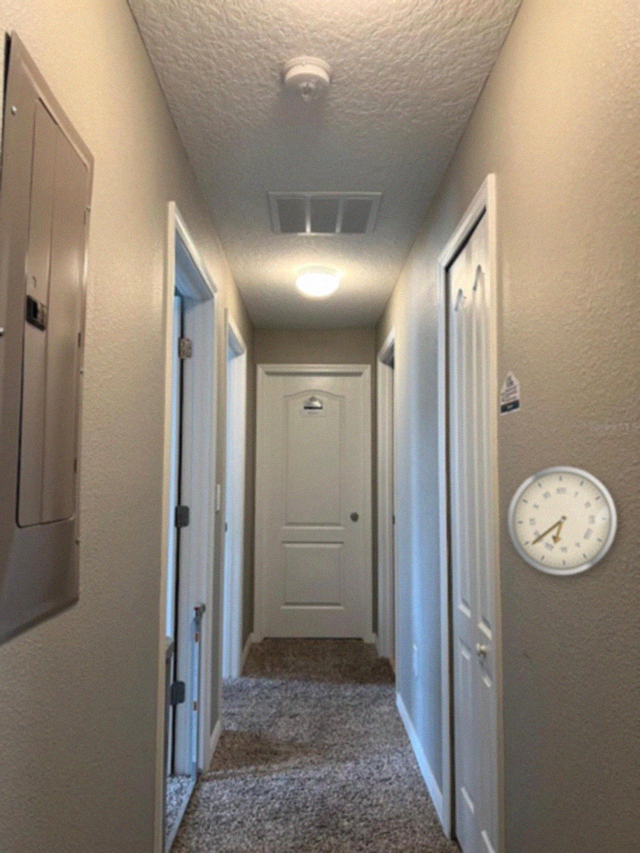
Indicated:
6 h 39 min
